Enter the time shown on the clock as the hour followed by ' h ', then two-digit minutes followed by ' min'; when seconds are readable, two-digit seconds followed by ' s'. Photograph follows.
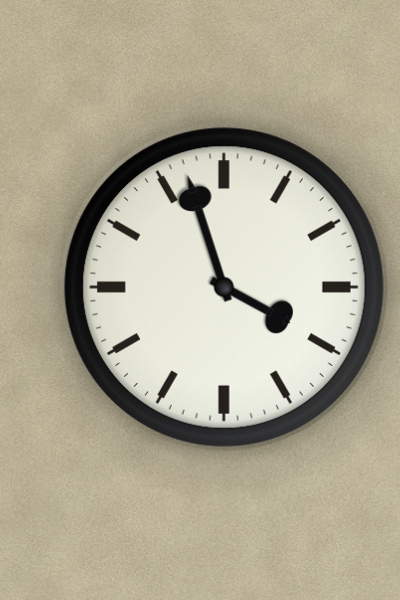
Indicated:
3 h 57 min
